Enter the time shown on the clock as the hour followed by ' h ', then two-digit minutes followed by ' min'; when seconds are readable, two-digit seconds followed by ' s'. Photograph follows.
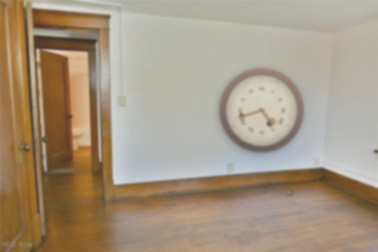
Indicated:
4 h 42 min
